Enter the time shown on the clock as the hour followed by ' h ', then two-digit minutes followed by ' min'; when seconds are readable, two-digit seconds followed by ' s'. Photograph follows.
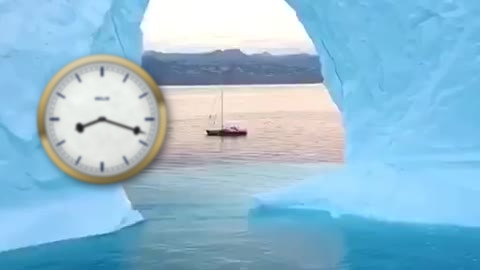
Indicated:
8 h 18 min
